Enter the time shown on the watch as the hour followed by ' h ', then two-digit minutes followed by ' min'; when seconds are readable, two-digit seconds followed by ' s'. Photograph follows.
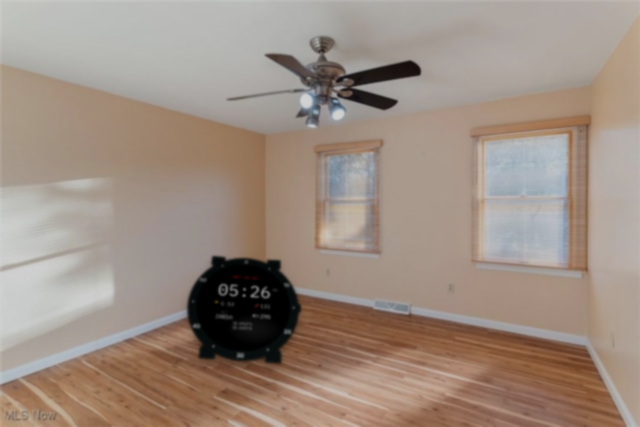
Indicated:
5 h 26 min
